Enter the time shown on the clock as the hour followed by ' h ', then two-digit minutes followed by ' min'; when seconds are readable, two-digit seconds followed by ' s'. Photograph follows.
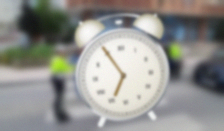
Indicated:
6 h 55 min
